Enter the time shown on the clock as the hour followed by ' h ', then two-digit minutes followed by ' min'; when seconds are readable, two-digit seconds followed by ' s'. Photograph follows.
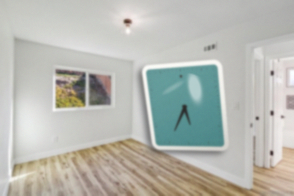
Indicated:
5 h 35 min
